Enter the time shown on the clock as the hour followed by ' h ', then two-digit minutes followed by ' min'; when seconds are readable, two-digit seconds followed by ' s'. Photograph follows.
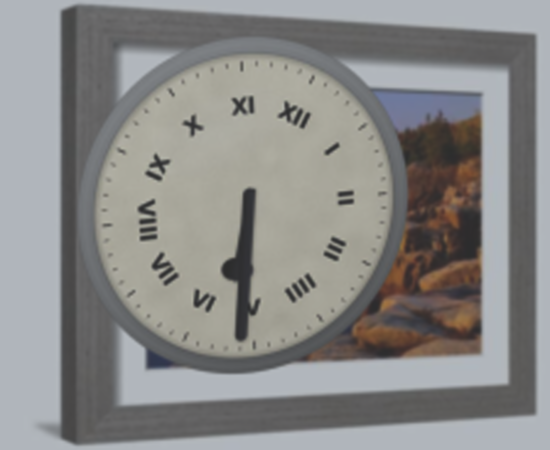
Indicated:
5 h 26 min
